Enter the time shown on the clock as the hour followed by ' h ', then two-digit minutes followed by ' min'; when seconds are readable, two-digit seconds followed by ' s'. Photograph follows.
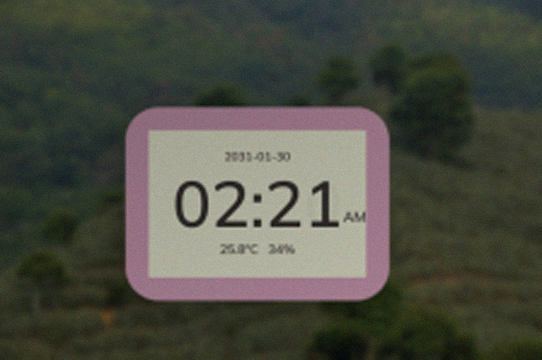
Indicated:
2 h 21 min
